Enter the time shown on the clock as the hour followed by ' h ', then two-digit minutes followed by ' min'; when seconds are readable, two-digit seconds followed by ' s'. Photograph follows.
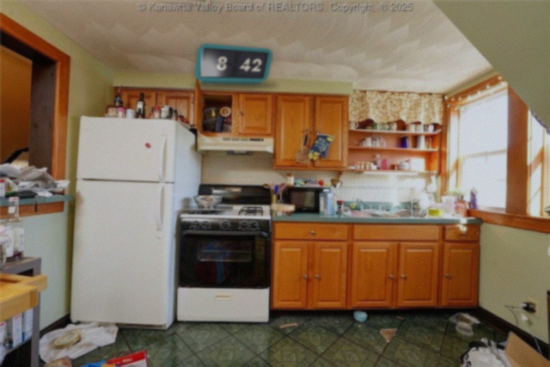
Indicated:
8 h 42 min
